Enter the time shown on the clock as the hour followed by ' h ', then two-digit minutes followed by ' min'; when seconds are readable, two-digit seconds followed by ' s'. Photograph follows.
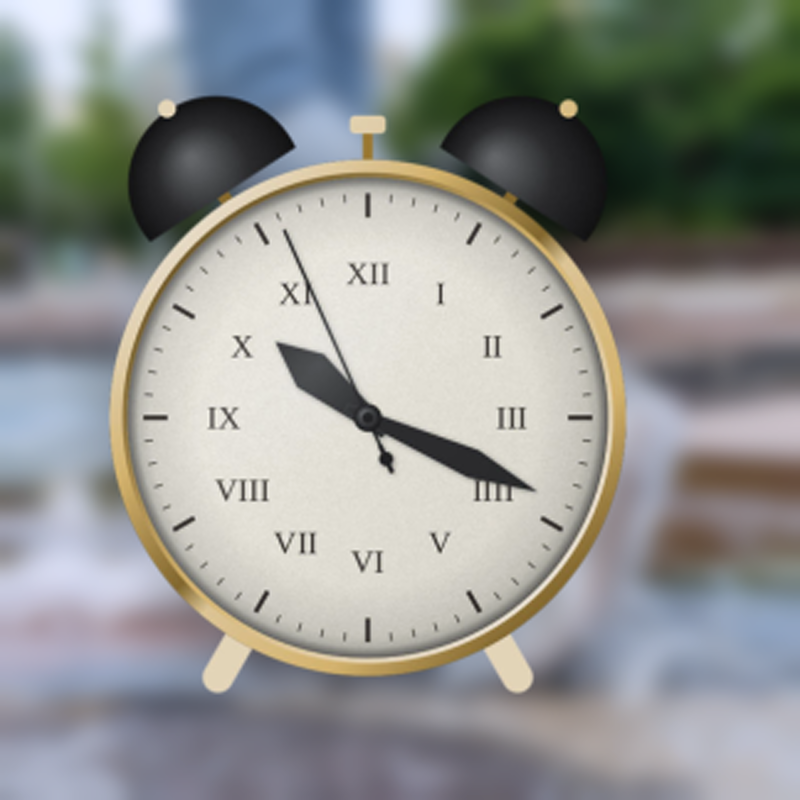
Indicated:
10 h 18 min 56 s
